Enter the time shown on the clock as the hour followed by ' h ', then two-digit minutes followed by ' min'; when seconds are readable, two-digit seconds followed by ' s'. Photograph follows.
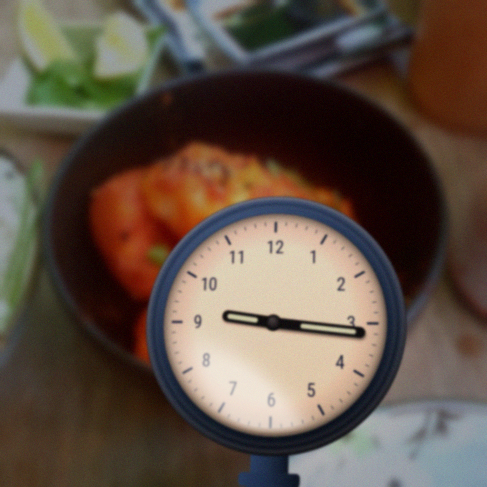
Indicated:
9 h 16 min
